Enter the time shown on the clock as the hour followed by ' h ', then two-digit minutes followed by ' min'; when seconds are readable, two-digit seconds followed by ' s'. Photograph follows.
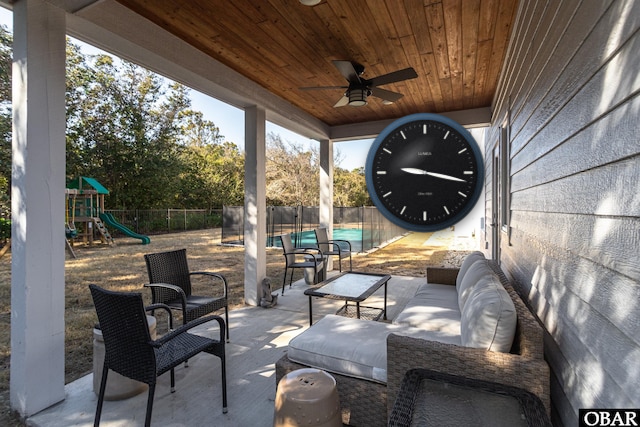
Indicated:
9 h 17 min
